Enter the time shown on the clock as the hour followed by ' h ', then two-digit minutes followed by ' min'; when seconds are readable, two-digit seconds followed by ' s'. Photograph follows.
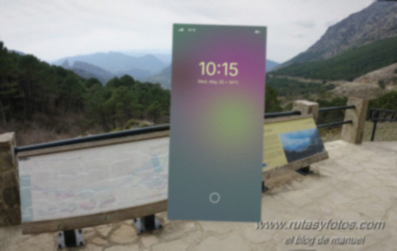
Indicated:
10 h 15 min
